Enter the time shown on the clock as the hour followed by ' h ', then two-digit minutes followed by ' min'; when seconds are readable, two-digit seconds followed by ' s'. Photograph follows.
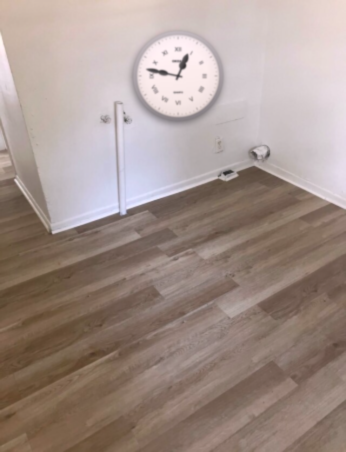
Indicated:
12 h 47 min
